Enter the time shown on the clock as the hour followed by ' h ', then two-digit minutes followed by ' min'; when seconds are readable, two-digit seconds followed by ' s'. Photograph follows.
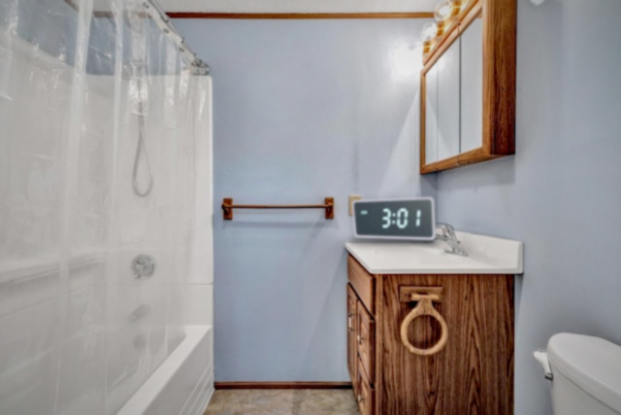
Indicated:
3 h 01 min
